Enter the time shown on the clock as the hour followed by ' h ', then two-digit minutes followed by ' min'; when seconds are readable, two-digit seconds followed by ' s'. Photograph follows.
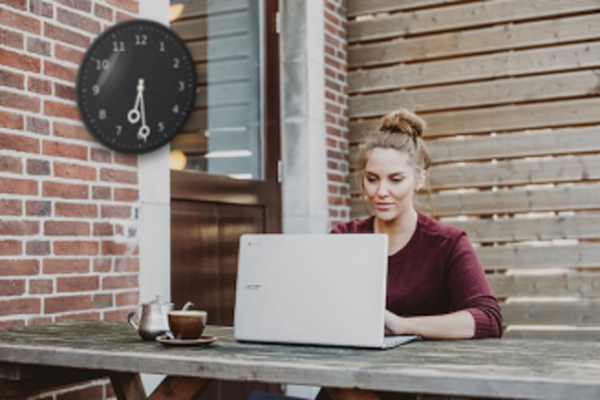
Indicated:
6 h 29 min
